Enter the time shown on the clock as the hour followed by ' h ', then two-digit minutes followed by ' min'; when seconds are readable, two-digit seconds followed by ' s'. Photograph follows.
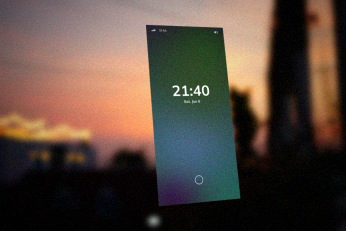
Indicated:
21 h 40 min
